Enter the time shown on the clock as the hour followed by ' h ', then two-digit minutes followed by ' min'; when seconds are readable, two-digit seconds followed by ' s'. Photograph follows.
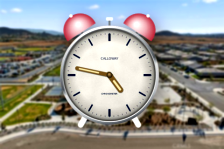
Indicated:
4 h 47 min
